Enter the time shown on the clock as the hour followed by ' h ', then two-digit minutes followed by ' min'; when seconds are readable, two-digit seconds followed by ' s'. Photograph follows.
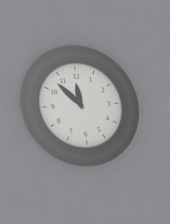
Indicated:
11 h 53 min
